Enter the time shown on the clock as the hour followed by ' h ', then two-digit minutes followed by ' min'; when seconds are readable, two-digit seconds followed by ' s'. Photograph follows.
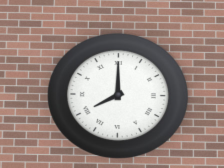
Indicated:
8 h 00 min
